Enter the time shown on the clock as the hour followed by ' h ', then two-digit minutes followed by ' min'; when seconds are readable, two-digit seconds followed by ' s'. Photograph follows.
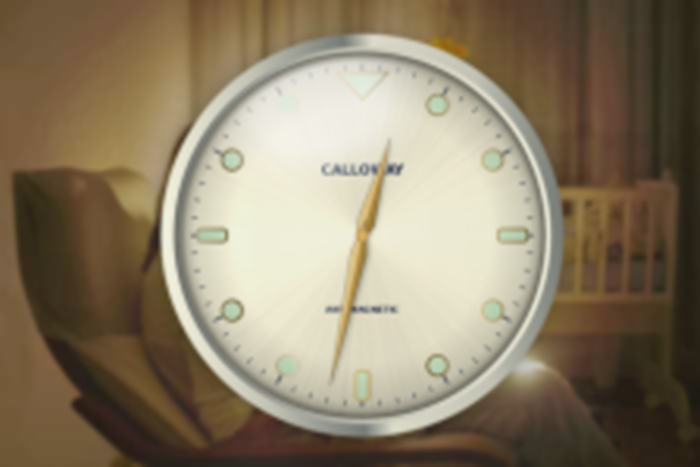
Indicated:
12 h 32 min
